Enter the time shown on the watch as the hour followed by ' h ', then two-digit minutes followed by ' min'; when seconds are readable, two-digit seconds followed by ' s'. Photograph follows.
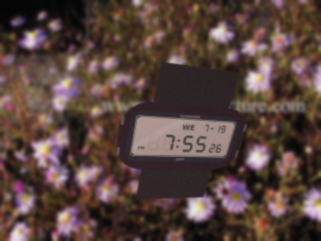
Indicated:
7 h 55 min
